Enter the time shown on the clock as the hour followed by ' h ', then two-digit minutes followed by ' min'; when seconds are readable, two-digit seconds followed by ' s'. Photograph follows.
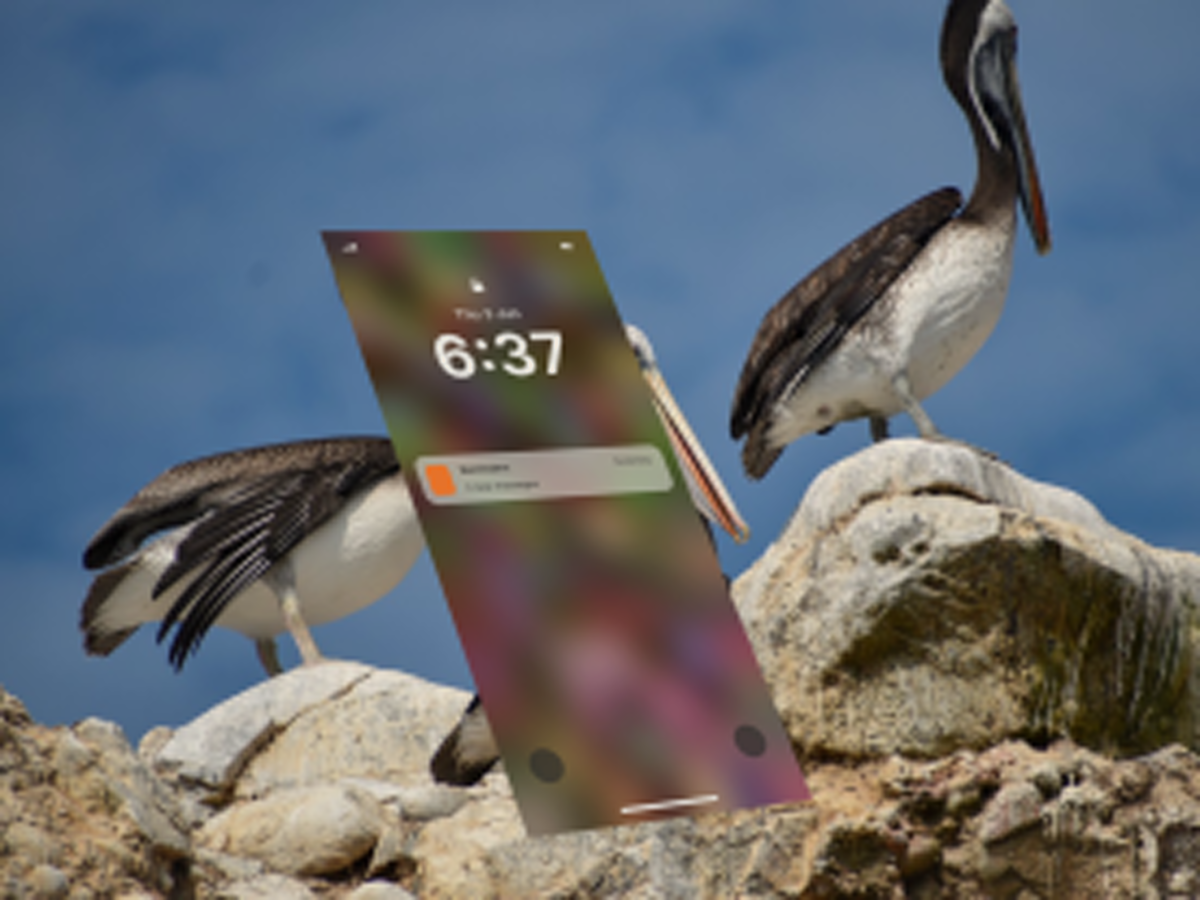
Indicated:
6 h 37 min
